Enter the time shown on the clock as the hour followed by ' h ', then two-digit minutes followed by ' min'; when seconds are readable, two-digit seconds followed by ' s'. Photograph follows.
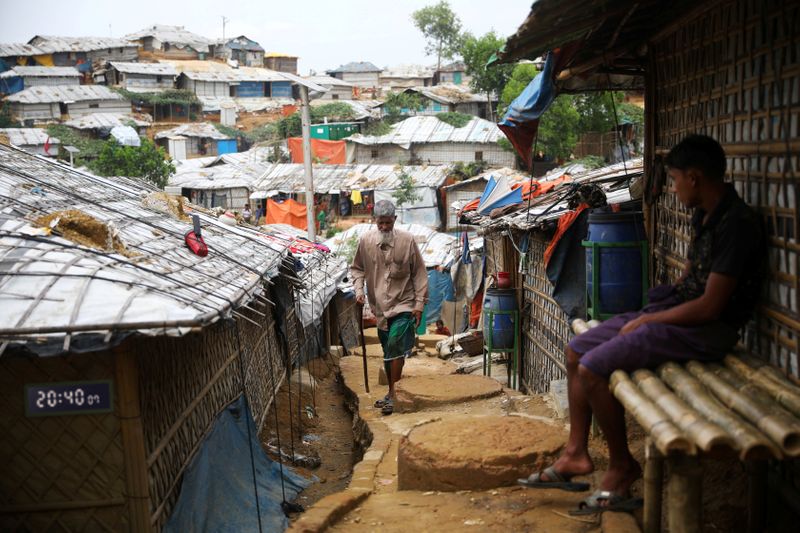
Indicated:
20 h 40 min
